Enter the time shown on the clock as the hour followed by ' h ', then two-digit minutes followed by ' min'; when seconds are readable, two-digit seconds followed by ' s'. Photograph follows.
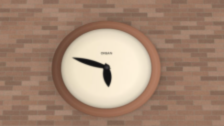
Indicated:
5 h 48 min
